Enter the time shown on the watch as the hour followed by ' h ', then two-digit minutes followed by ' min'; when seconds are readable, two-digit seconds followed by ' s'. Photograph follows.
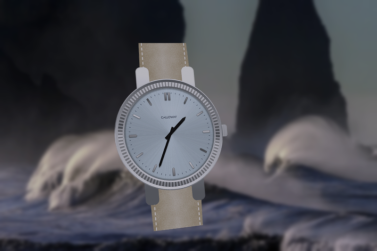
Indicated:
1 h 34 min
